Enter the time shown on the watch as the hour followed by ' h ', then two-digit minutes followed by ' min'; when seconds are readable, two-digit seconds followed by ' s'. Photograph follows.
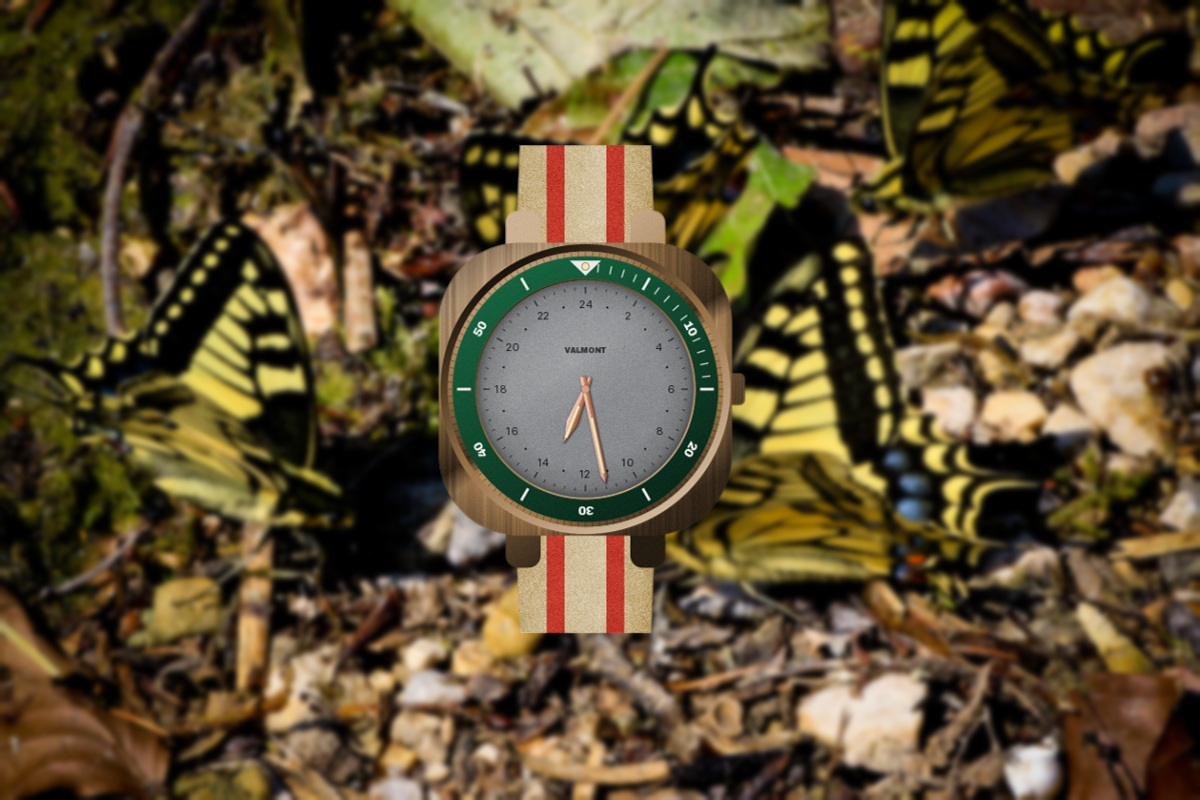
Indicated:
13 h 28 min
